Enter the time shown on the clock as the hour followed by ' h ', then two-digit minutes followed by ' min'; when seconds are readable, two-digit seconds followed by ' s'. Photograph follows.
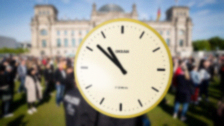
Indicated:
10 h 52 min
